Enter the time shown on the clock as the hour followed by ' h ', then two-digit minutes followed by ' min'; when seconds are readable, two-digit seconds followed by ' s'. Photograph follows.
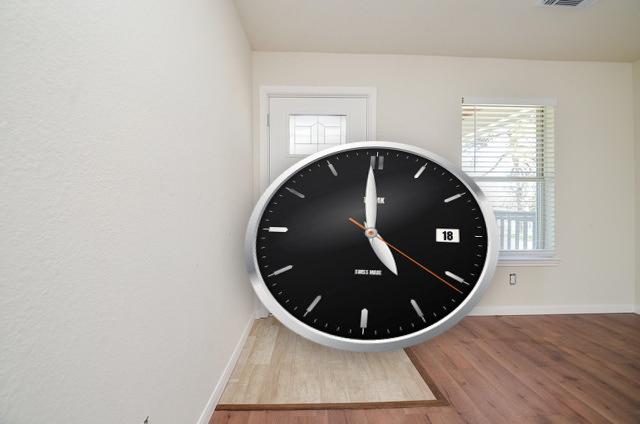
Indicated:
4 h 59 min 21 s
